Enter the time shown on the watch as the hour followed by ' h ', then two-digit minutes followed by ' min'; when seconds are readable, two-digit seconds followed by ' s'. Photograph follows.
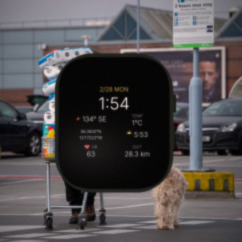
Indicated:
1 h 54 min
